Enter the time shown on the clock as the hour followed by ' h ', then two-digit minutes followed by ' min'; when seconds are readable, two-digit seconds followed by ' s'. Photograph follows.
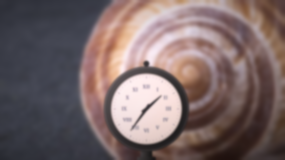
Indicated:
1 h 36 min
